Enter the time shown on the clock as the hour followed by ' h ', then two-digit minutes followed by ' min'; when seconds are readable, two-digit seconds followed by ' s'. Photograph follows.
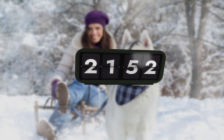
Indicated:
21 h 52 min
